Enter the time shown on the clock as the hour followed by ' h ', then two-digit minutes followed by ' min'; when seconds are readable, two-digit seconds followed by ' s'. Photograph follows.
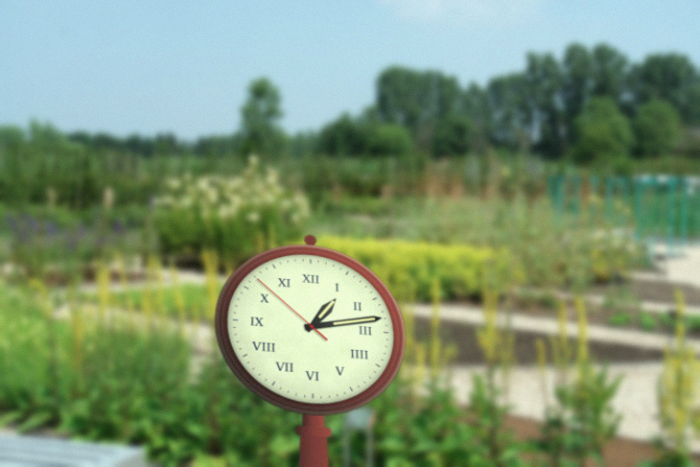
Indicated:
1 h 12 min 52 s
